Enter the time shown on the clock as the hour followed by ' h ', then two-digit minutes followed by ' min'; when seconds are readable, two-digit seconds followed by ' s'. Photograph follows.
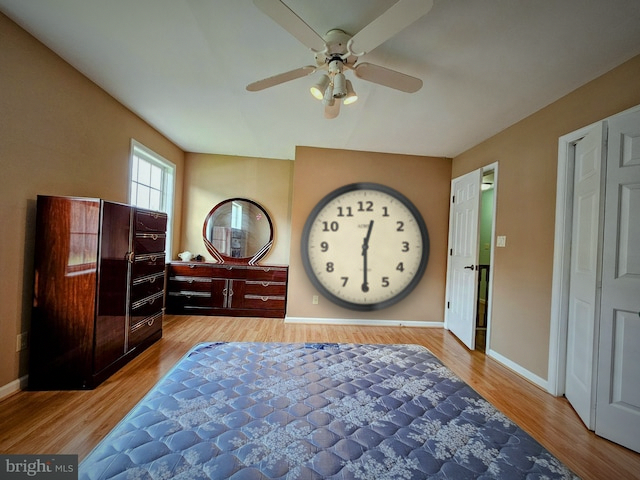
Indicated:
12 h 30 min
